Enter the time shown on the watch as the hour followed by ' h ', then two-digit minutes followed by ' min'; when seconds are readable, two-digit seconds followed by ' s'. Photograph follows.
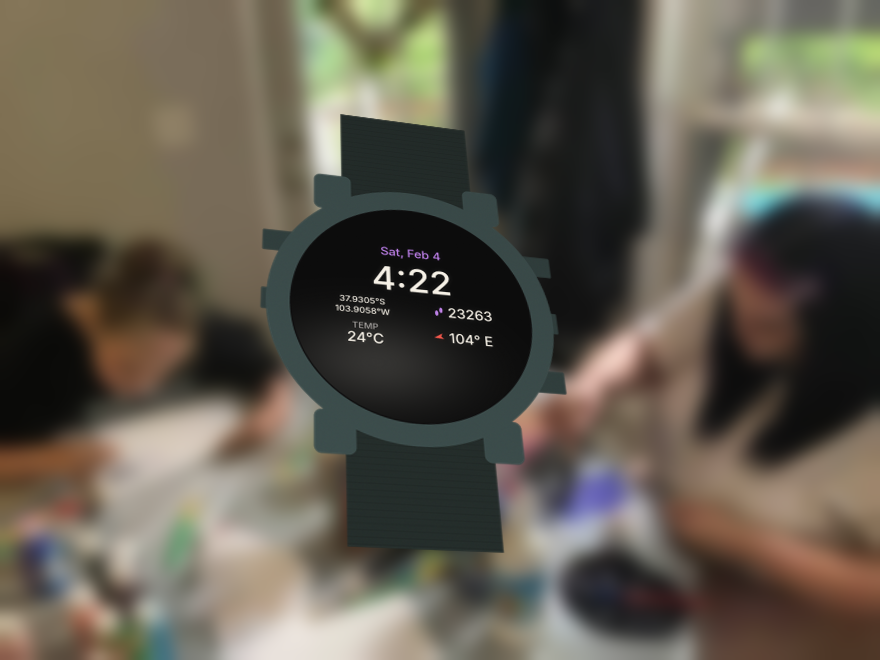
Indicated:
4 h 22 min
